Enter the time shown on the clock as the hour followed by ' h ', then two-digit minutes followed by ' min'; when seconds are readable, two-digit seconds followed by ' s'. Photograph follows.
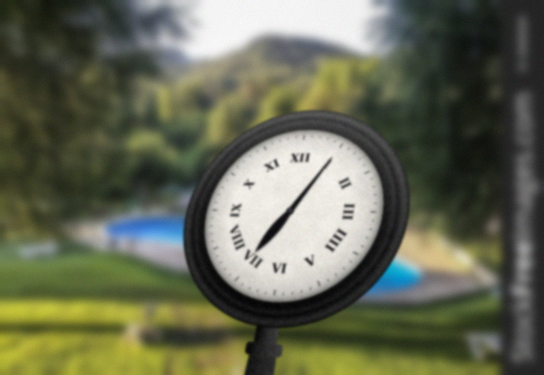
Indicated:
7 h 05 min
